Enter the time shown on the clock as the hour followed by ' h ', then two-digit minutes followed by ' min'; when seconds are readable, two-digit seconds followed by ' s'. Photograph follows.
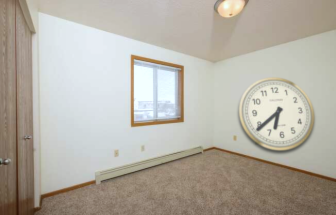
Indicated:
6 h 39 min
